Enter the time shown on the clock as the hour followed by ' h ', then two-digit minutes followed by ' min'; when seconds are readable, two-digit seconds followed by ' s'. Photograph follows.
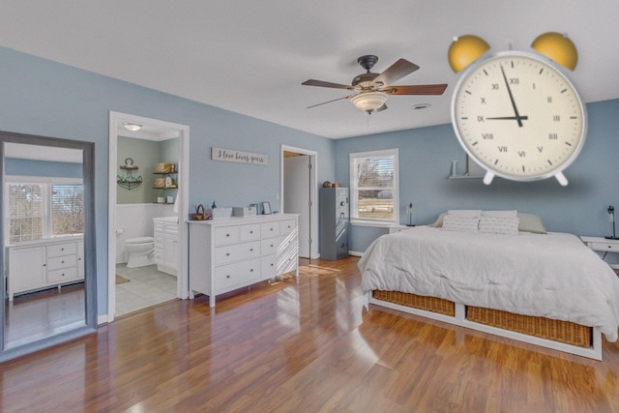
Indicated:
8 h 58 min
